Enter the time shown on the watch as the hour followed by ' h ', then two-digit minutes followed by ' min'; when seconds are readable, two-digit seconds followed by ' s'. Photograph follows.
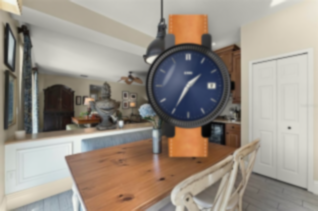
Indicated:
1 h 35 min
